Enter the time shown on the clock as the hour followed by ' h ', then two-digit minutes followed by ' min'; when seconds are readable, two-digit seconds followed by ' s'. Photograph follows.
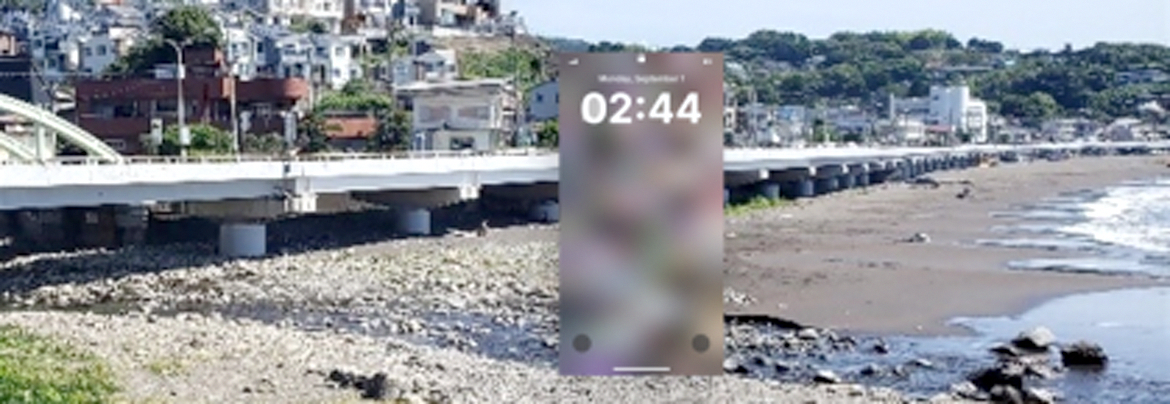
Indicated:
2 h 44 min
